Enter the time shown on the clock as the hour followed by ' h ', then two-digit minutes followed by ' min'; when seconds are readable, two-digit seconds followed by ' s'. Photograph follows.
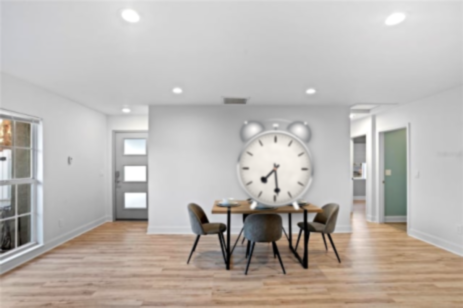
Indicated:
7 h 29 min
